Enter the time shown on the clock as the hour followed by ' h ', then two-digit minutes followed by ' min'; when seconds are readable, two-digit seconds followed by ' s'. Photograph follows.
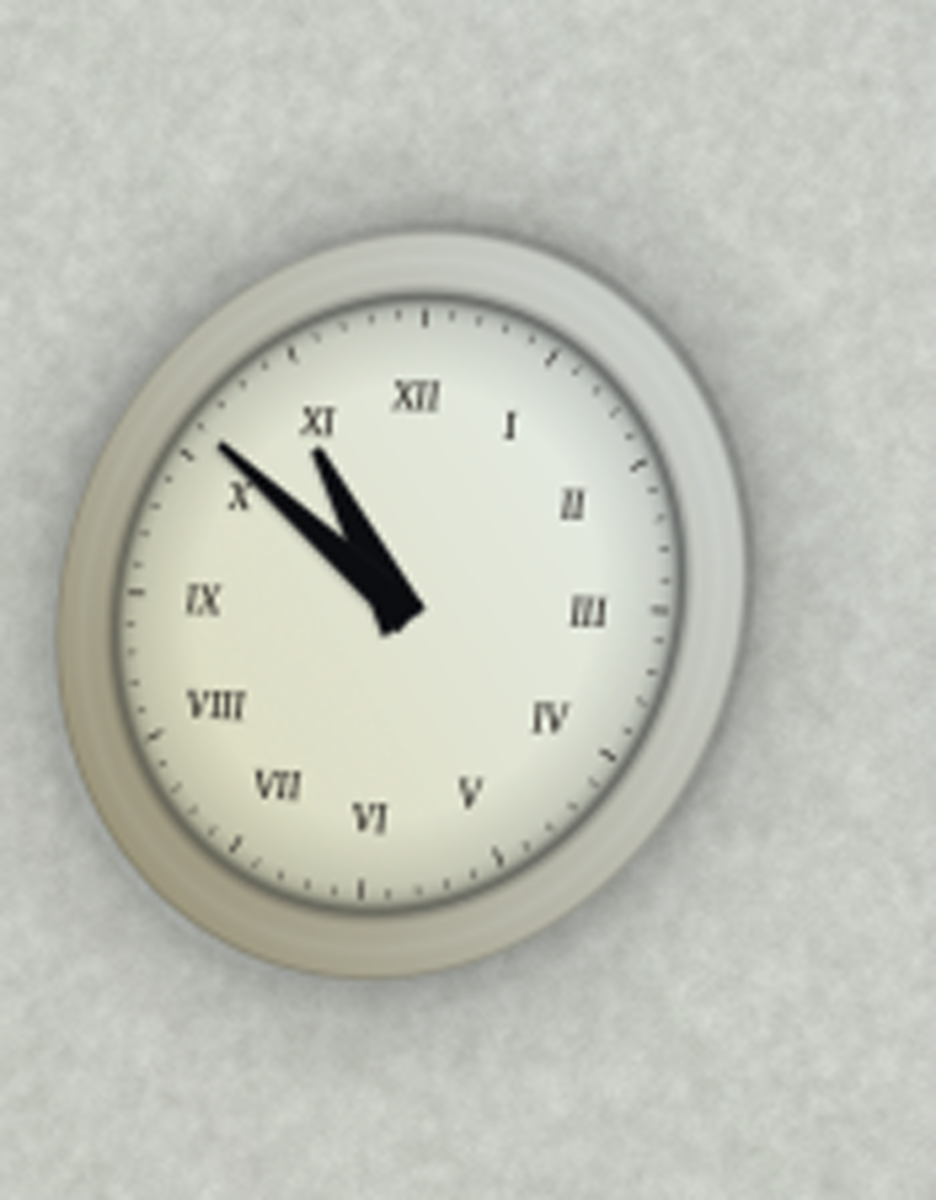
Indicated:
10 h 51 min
